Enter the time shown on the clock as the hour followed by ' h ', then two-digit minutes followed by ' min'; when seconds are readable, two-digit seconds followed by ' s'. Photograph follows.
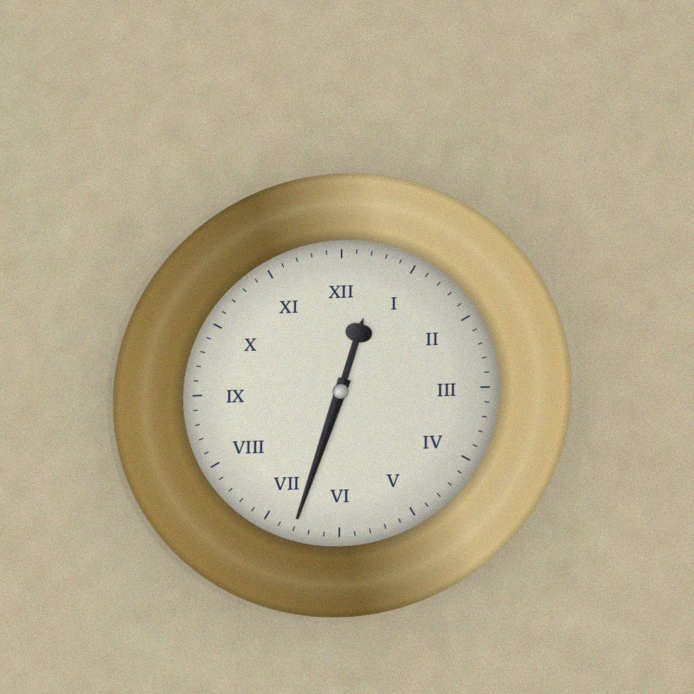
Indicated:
12 h 33 min
